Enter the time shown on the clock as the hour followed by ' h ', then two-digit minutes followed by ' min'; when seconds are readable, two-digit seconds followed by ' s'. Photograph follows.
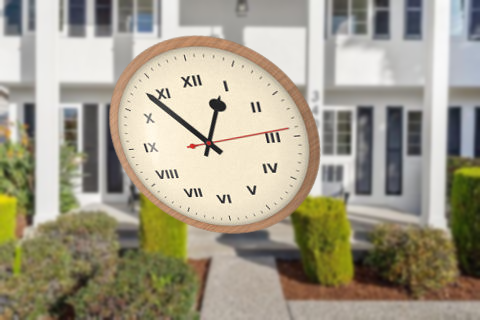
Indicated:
12 h 53 min 14 s
